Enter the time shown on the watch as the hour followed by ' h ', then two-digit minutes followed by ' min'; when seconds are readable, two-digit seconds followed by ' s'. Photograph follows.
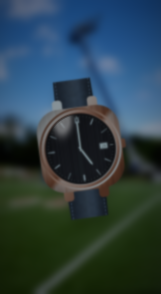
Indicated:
5 h 00 min
